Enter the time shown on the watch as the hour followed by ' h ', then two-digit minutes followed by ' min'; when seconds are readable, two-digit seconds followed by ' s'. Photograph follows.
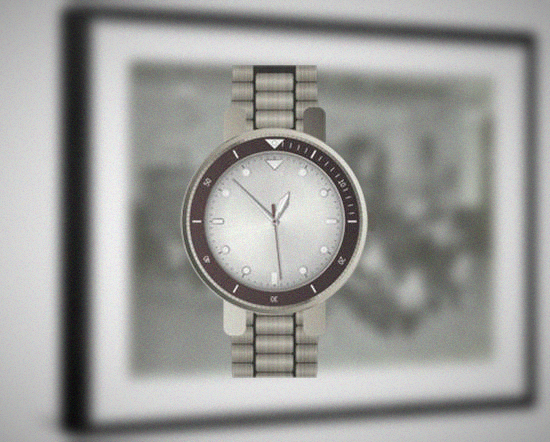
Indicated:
12 h 52 min 29 s
